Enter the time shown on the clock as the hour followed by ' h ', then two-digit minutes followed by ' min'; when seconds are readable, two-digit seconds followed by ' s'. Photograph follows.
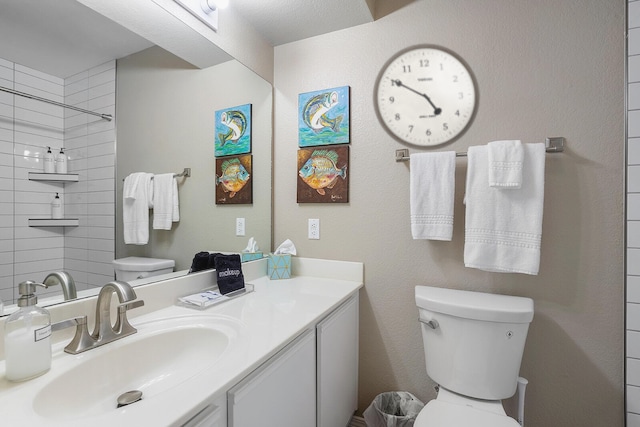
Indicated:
4 h 50 min
